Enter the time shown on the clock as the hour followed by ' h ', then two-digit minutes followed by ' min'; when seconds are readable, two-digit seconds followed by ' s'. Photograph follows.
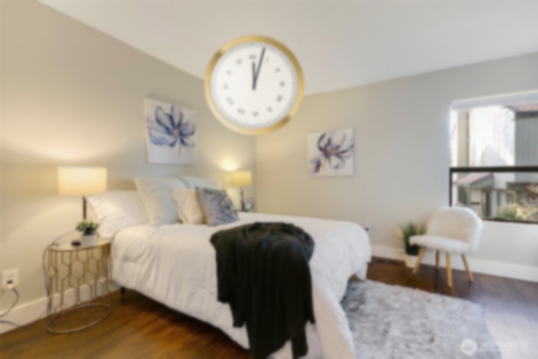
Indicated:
12 h 03 min
